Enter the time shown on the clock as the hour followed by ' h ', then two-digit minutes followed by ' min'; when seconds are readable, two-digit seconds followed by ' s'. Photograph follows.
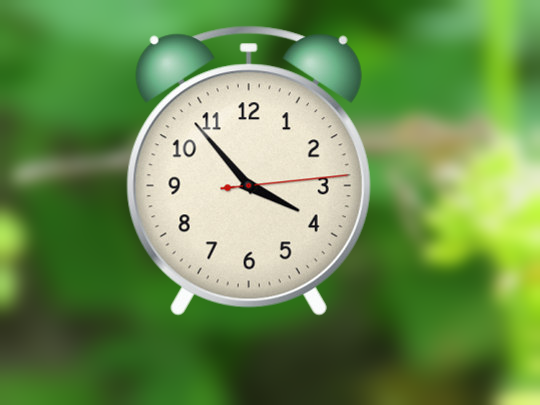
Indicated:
3 h 53 min 14 s
